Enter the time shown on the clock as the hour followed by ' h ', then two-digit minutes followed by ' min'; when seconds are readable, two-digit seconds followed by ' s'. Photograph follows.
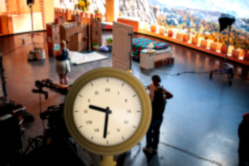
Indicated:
9 h 31 min
